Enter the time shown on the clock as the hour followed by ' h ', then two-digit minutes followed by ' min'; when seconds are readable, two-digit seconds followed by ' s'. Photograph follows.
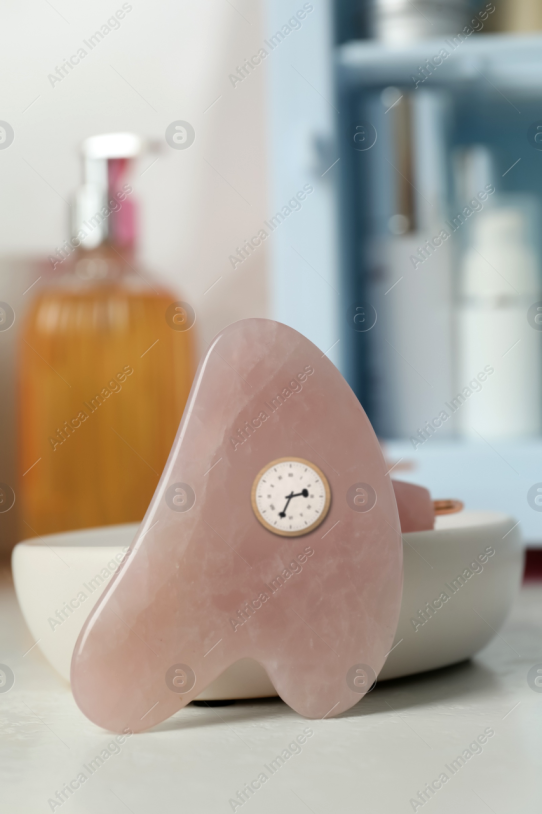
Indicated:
2 h 34 min
